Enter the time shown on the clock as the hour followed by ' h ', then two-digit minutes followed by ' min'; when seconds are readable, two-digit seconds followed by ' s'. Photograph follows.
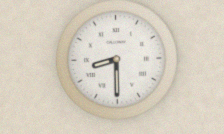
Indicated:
8 h 30 min
